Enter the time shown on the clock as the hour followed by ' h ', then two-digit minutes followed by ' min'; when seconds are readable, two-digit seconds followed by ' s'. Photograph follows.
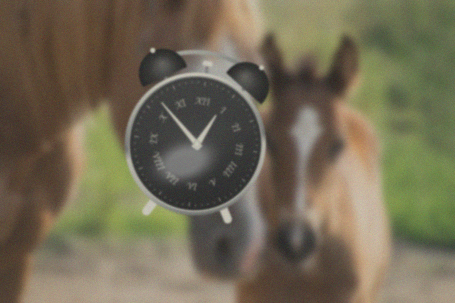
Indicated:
12 h 52 min
